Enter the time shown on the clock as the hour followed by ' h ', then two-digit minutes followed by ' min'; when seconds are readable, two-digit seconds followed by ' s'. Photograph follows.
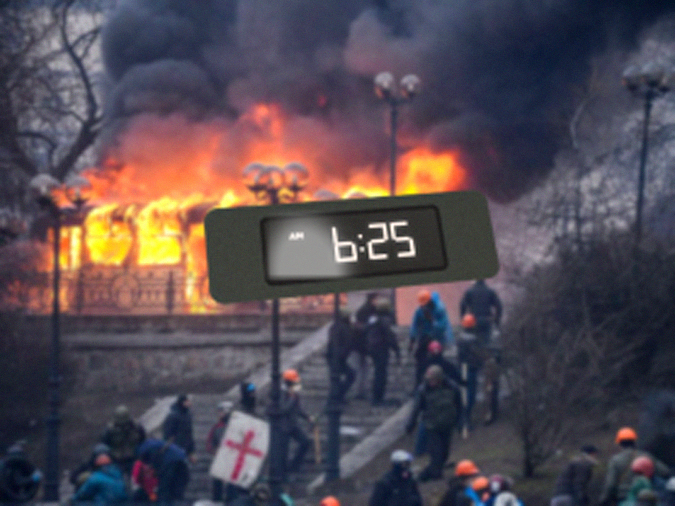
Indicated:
6 h 25 min
